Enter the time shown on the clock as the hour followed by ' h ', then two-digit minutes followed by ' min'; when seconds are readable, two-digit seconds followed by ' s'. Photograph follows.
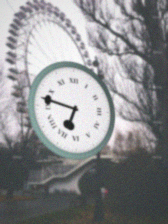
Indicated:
6 h 47 min
